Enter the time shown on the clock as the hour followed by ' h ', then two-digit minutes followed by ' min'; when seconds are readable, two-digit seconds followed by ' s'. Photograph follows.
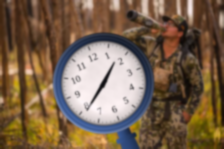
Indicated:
1 h 39 min
